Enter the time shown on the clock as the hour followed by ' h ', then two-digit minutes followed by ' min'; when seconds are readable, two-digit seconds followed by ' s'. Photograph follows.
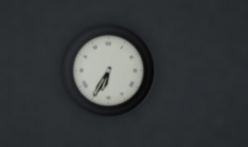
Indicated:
6 h 35 min
